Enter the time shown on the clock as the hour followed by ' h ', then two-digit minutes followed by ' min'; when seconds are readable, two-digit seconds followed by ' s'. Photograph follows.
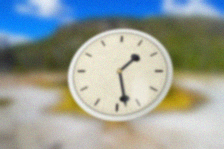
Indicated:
1 h 28 min
